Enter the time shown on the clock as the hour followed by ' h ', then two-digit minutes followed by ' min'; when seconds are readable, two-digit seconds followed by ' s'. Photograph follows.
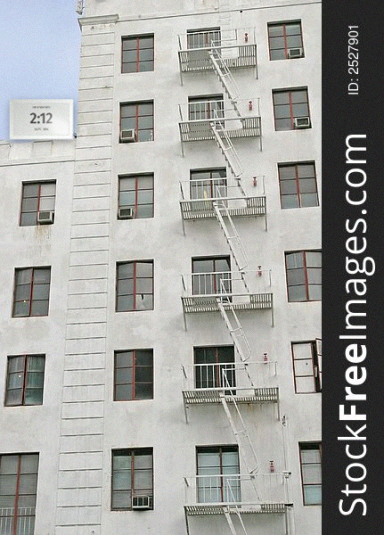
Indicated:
2 h 12 min
